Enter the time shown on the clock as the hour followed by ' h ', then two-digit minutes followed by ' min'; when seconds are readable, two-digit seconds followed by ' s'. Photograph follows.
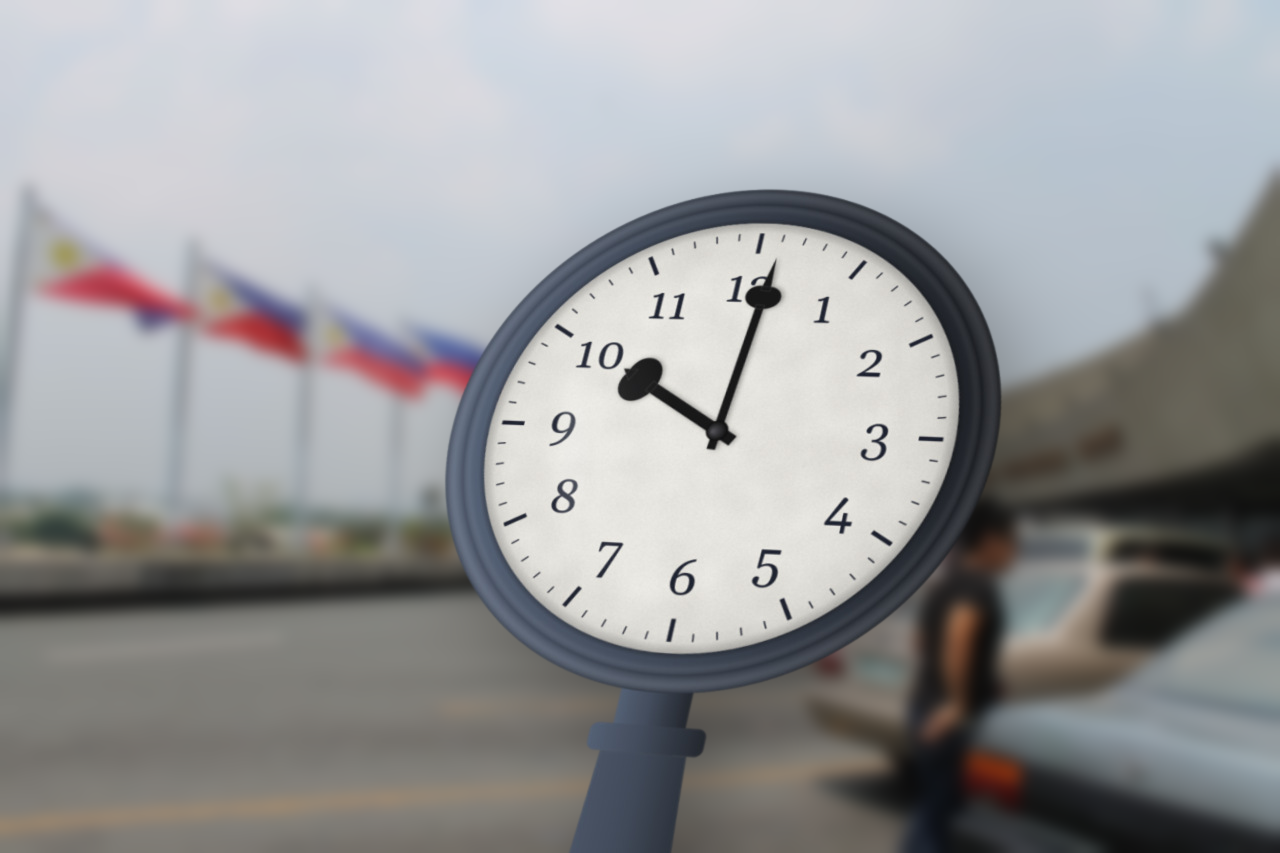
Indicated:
10 h 01 min
